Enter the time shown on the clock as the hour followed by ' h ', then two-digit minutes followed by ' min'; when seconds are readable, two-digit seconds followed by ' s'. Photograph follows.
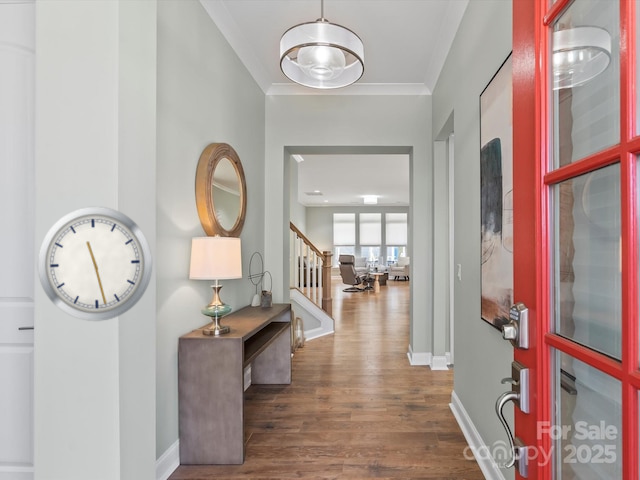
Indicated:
11 h 28 min
